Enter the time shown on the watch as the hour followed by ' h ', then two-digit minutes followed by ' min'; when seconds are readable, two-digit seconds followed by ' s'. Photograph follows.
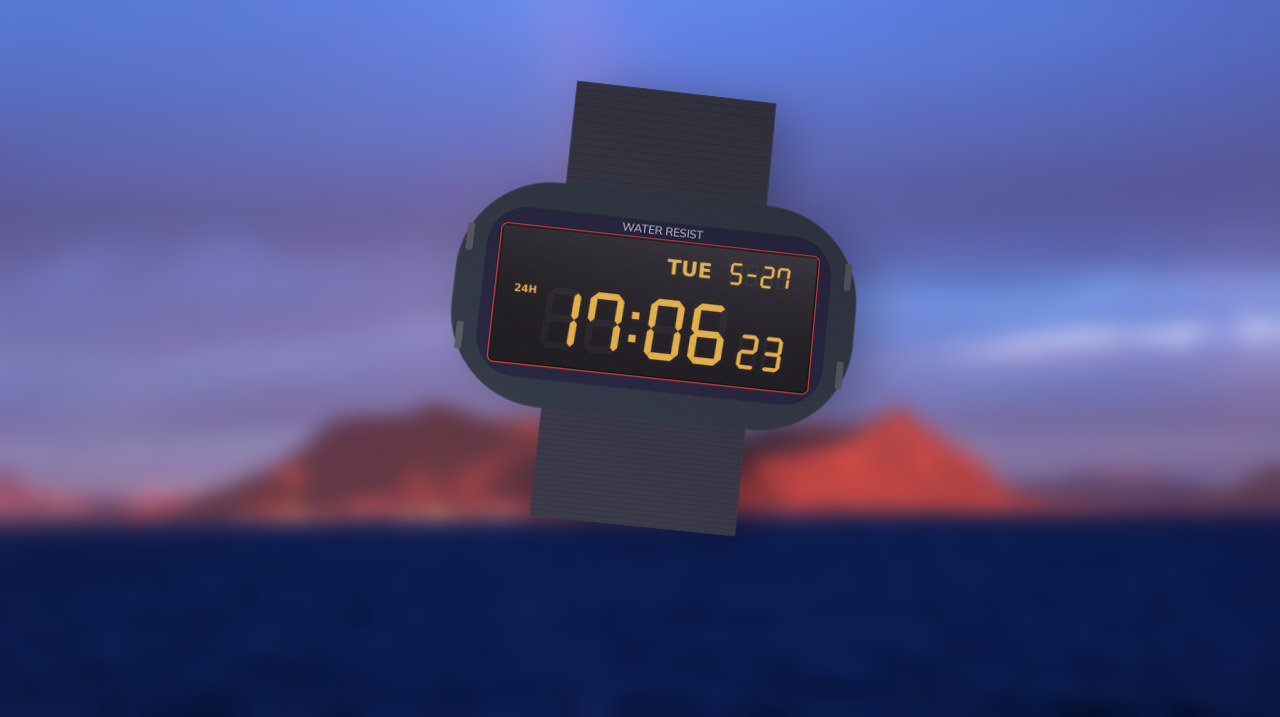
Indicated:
17 h 06 min 23 s
